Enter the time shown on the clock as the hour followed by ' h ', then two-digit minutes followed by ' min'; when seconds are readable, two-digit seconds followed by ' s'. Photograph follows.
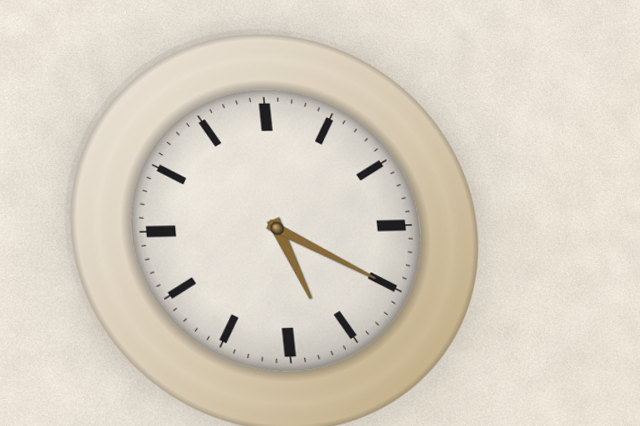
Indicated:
5 h 20 min
